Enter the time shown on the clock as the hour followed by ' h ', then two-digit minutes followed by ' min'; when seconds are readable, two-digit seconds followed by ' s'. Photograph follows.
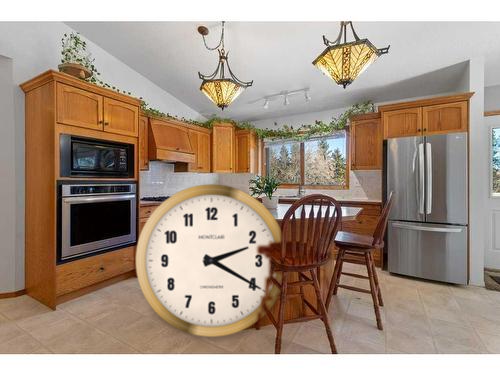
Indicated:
2 h 20 min
